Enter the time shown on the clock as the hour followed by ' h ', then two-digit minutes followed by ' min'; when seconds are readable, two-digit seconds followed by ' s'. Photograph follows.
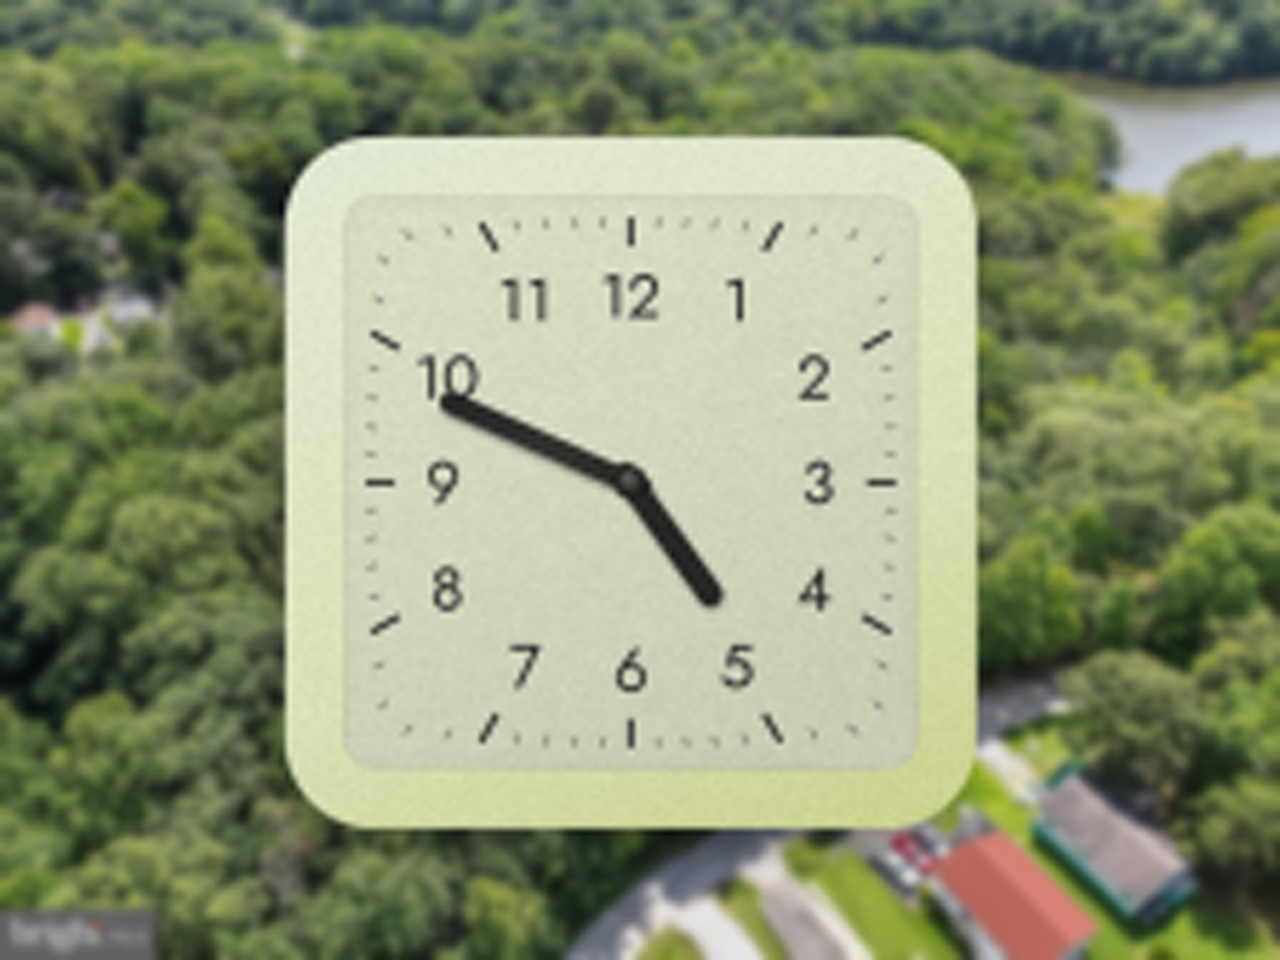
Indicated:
4 h 49 min
